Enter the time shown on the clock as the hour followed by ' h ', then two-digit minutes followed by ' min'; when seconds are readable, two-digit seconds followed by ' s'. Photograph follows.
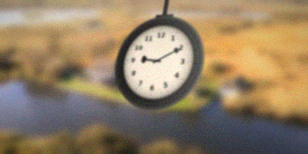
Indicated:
9 h 10 min
